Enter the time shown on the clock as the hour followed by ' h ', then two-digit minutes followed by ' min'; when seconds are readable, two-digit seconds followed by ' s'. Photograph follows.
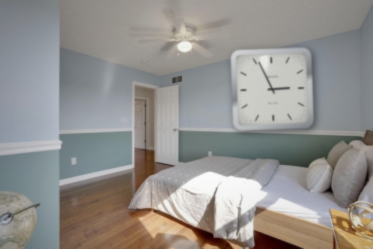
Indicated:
2 h 56 min
